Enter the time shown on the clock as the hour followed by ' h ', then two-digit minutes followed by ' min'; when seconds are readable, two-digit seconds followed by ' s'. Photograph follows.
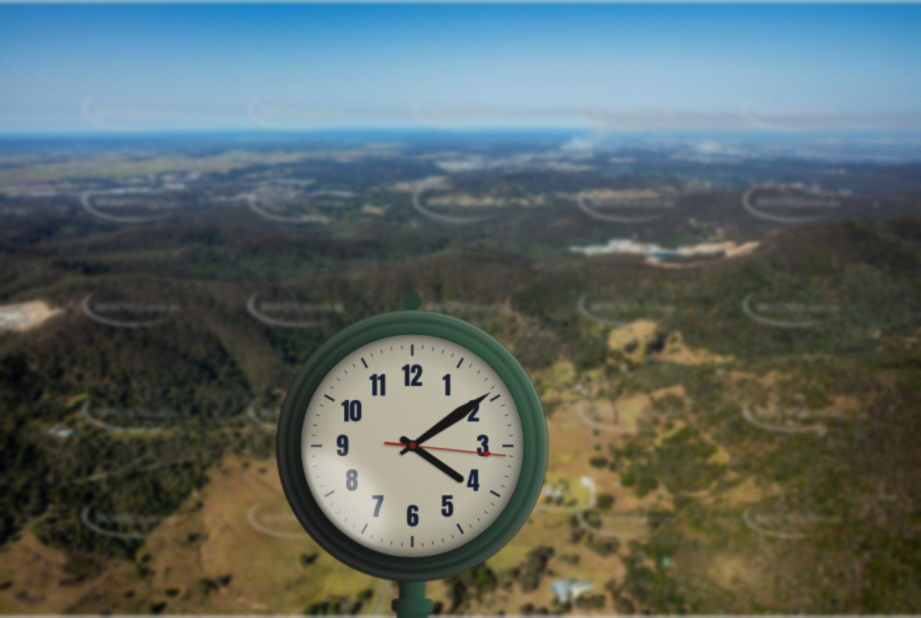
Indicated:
4 h 09 min 16 s
